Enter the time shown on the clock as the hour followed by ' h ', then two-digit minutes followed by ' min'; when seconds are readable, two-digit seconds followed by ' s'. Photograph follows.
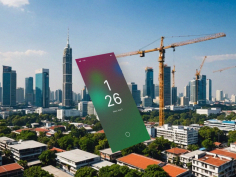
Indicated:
1 h 26 min
